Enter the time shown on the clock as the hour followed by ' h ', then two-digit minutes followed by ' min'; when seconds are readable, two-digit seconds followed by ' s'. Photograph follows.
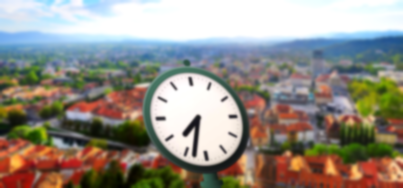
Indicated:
7 h 33 min
